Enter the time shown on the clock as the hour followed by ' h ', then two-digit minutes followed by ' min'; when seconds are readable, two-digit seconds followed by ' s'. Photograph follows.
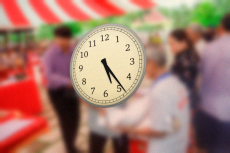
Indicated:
5 h 24 min
